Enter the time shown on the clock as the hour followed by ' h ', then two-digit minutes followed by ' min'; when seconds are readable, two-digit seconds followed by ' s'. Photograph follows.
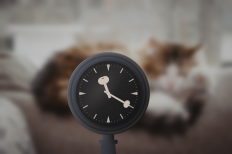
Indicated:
11 h 20 min
